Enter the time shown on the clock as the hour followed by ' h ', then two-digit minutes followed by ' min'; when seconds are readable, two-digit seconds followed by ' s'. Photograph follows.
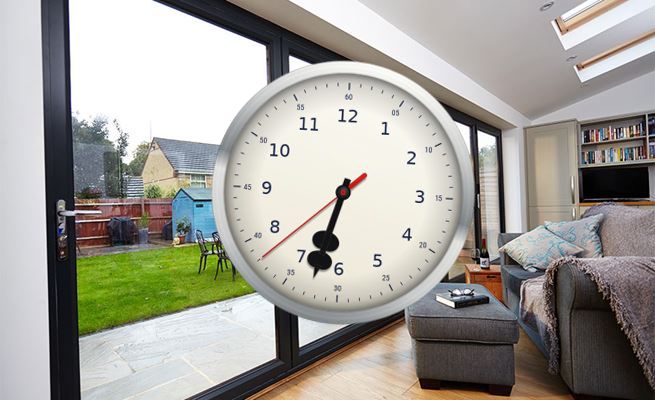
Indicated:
6 h 32 min 38 s
